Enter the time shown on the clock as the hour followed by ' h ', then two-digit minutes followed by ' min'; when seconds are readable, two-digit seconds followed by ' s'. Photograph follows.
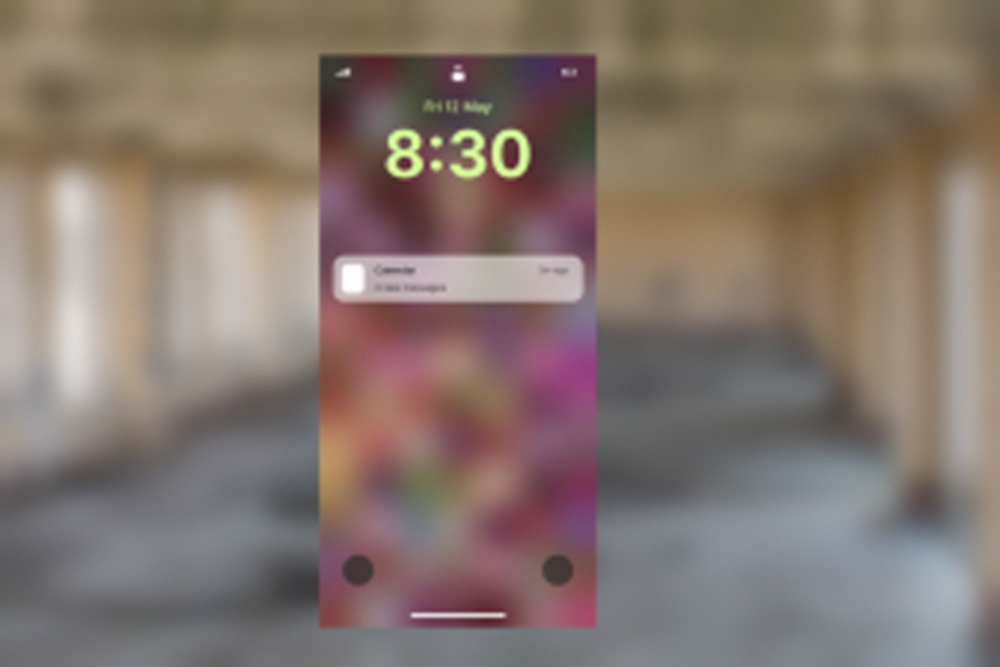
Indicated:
8 h 30 min
